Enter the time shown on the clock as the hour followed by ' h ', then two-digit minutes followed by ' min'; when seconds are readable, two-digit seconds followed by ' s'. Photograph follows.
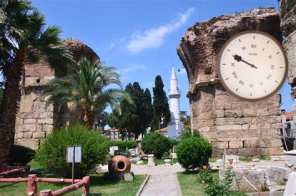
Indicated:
9 h 49 min
